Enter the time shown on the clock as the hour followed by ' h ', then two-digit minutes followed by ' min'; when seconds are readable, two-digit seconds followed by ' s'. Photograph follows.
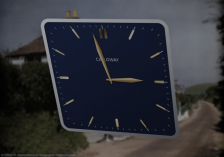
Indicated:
2 h 58 min
